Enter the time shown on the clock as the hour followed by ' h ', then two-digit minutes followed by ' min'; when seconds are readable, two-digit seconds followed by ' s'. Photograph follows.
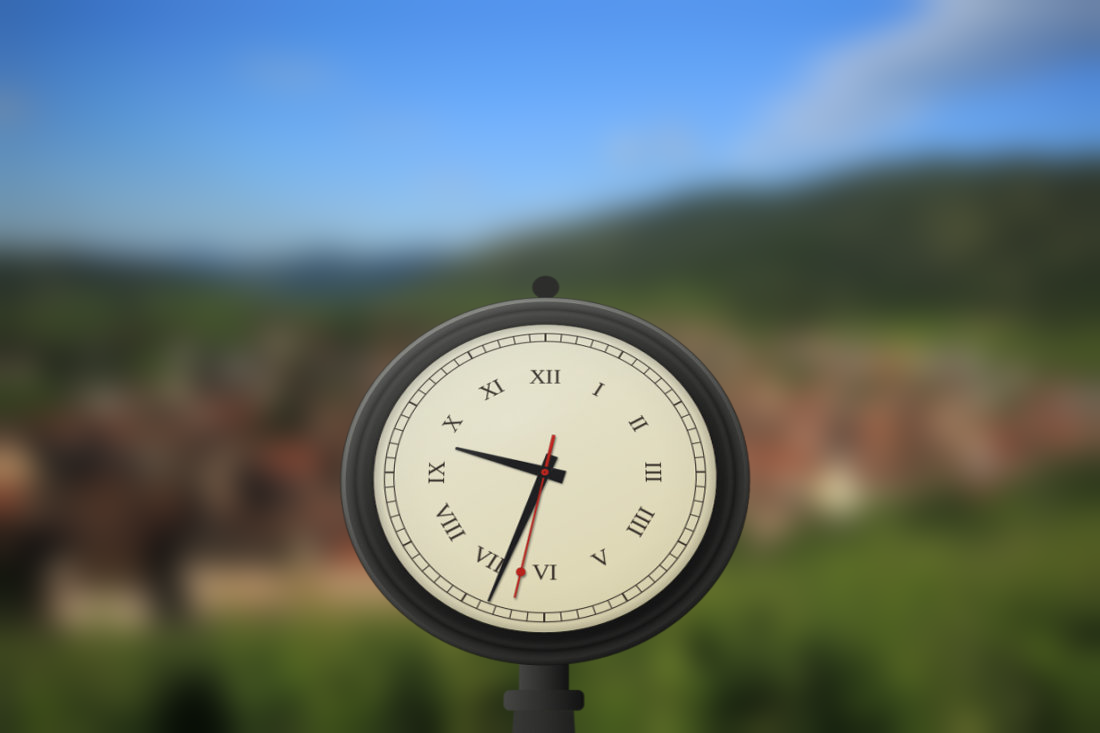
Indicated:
9 h 33 min 32 s
